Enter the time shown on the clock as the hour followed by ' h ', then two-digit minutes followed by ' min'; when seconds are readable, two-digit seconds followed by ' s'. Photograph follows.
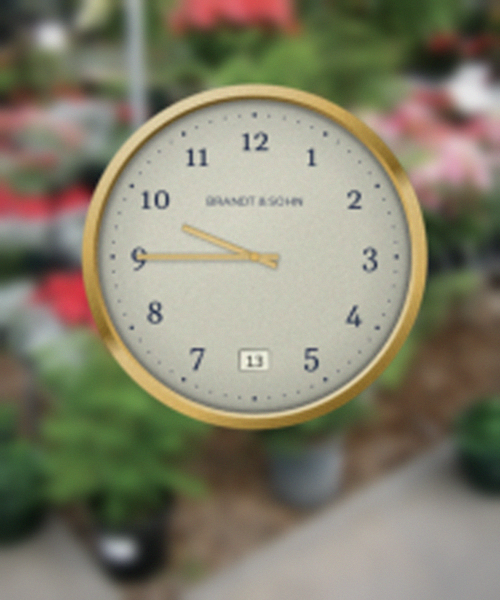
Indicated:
9 h 45 min
